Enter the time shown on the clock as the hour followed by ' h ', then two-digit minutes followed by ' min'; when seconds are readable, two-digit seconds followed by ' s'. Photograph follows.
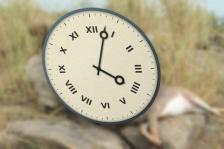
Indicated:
4 h 03 min
